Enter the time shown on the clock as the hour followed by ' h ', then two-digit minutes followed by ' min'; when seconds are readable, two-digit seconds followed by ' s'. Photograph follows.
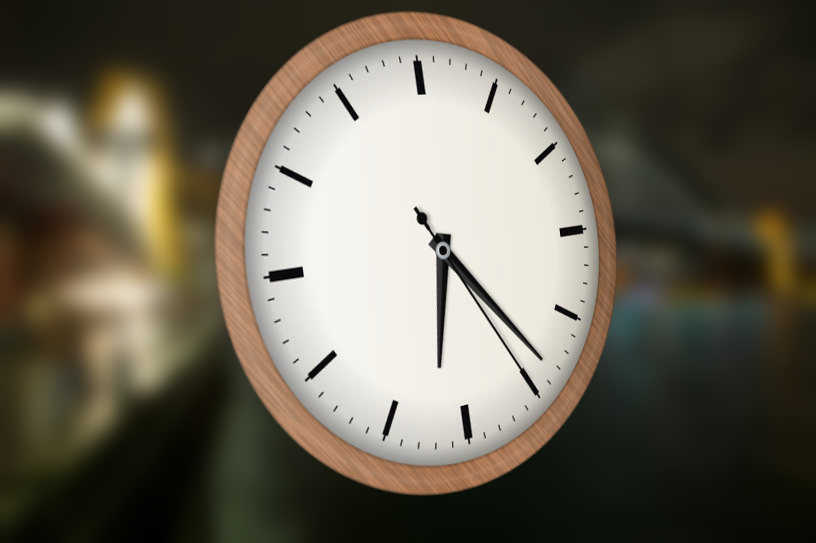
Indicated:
6 h 23 min 25 s
